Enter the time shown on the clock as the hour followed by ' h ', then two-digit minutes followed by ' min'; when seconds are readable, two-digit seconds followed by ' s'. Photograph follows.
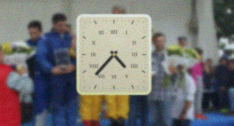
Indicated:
4 h 37 min
